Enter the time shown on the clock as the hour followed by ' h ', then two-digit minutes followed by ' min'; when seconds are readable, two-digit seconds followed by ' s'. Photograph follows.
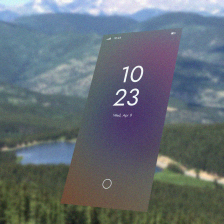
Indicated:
10 h 23 min
